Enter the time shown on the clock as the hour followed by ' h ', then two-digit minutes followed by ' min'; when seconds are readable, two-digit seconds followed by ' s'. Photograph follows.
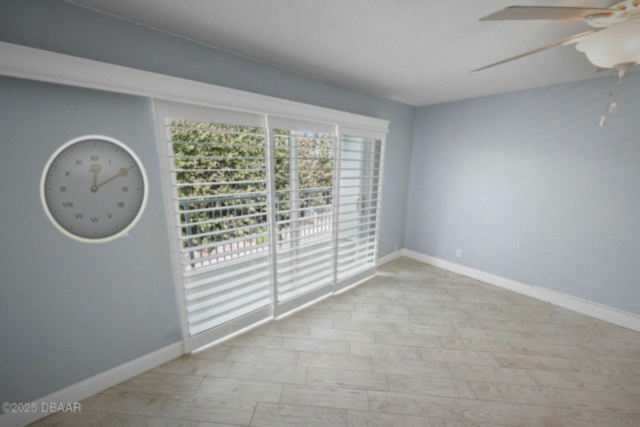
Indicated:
12 h 10 min
